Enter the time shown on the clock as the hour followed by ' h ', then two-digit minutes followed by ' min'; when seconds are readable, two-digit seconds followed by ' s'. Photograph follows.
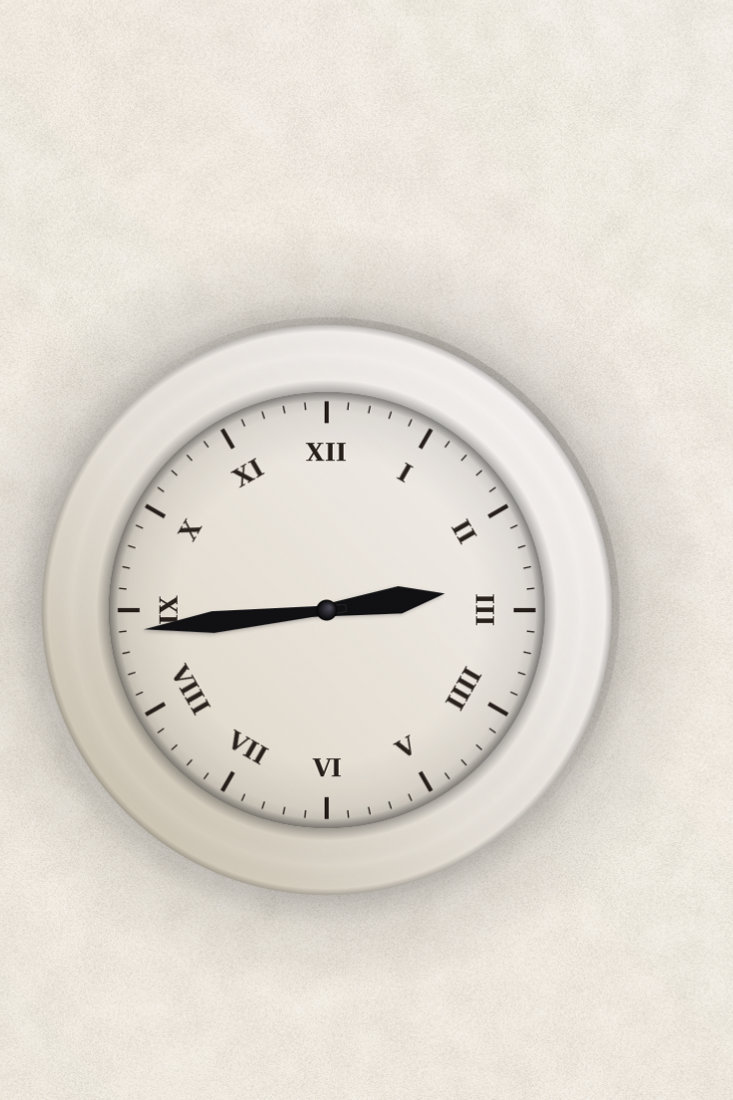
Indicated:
2 h 44 min
